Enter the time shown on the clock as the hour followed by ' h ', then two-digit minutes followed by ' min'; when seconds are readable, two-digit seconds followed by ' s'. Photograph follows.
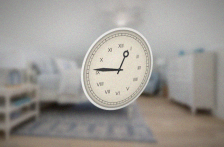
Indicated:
12 h 46 min
